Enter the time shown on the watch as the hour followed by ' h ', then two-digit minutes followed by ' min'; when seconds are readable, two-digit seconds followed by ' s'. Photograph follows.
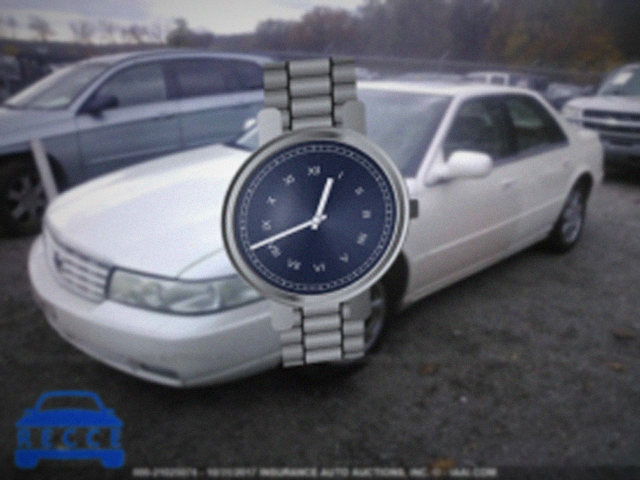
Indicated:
12 h 42 min
